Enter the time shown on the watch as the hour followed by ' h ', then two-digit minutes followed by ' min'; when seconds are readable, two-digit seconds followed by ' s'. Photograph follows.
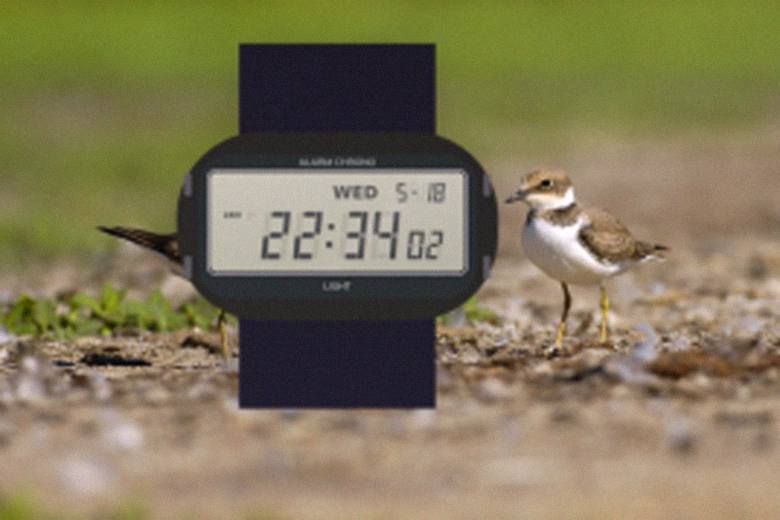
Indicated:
22 h 34 min 02 s
